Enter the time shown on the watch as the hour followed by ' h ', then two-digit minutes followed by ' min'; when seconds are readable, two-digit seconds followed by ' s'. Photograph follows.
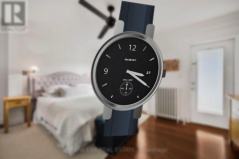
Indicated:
3 h 20 min
